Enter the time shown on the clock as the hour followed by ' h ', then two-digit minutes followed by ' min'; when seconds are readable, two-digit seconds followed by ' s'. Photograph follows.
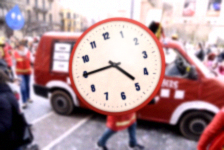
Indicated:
4 h 45 min
